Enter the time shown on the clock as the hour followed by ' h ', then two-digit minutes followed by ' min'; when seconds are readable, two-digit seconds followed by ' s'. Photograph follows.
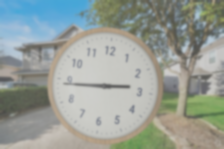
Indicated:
2 h 44 min
